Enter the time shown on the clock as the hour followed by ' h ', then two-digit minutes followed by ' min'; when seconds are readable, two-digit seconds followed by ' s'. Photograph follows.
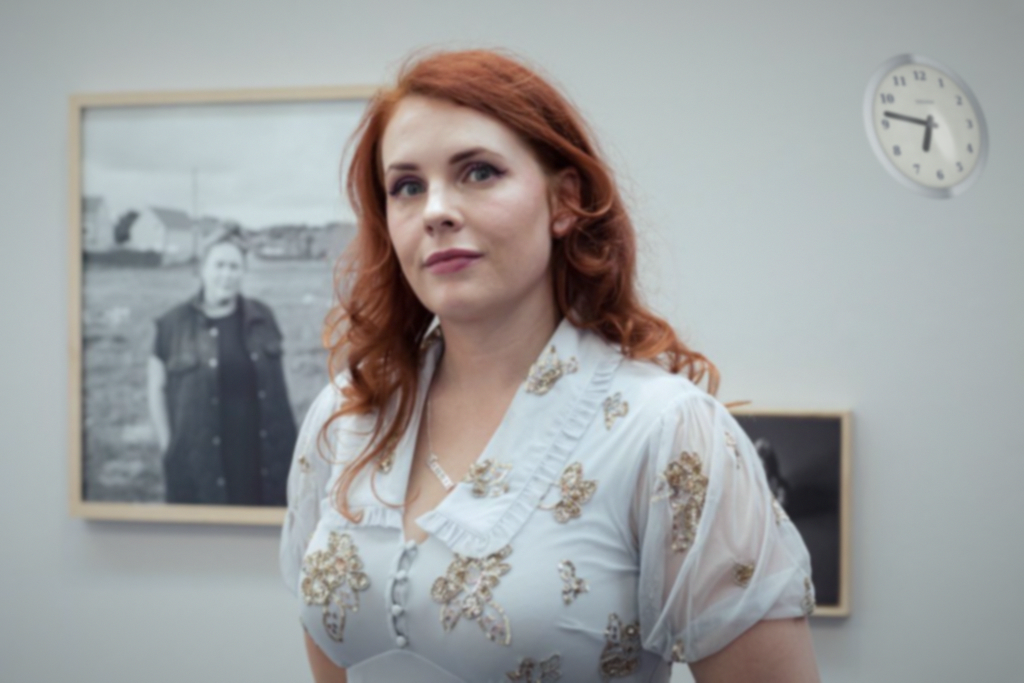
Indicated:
6 h 47 min
